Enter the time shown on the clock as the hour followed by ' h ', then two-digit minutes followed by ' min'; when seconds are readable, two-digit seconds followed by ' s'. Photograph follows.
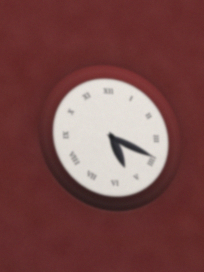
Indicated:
5 h 19 min
